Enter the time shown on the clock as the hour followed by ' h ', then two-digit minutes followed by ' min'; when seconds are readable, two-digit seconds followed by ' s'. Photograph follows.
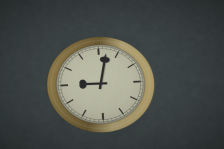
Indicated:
9 h 02 min
